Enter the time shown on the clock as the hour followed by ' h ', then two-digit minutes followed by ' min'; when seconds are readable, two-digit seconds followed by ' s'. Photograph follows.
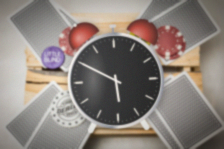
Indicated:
5 h 50 min
